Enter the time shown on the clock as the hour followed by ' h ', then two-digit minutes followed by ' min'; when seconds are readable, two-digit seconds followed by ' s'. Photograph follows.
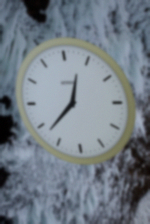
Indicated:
12 h 38 min
